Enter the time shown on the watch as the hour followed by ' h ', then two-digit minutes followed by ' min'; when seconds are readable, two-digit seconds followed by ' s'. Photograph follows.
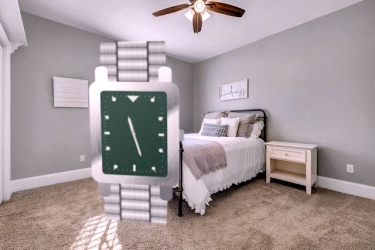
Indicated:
11 h 27 min
